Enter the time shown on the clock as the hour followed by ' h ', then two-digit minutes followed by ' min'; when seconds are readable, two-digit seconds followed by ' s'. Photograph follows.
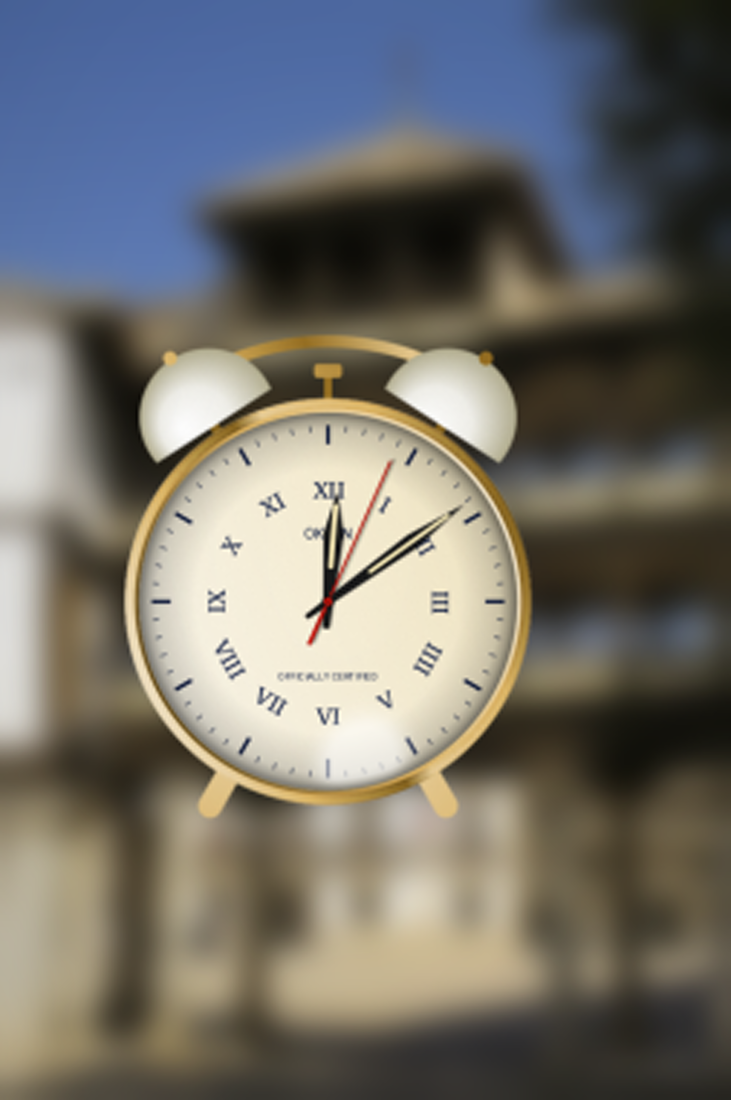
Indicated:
12 h 09 min 04 s
